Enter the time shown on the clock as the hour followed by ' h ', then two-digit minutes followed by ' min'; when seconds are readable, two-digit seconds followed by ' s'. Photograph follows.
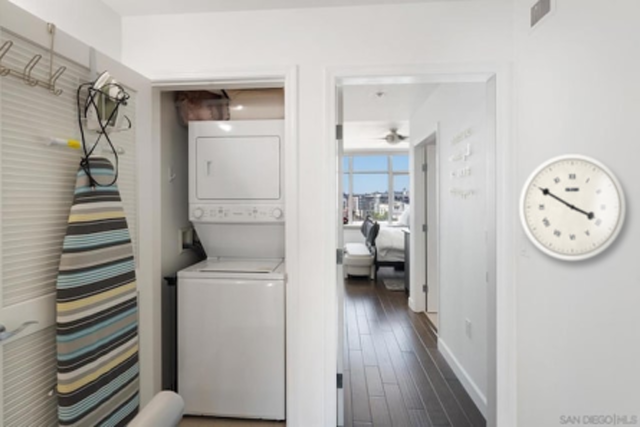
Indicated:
3 h 50 min
